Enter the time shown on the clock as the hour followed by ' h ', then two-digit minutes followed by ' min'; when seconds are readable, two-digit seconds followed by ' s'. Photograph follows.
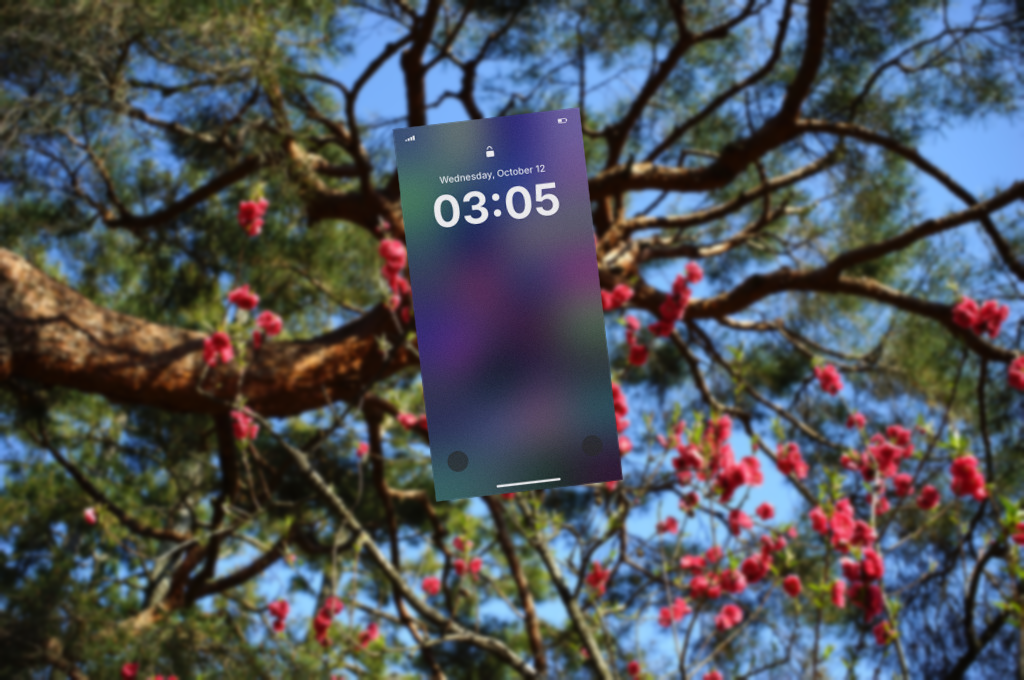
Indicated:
3 h 05 min
